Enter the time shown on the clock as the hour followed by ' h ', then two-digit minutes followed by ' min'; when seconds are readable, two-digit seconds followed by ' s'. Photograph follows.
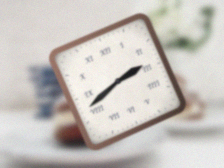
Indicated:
2 h 42 min
